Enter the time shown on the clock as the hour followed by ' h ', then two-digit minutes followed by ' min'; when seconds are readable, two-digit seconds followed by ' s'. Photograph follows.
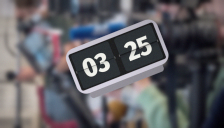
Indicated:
3 h 25 min
